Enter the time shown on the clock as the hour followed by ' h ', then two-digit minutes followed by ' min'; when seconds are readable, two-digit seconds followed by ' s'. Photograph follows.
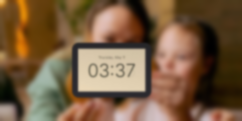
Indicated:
3 h 37 min
